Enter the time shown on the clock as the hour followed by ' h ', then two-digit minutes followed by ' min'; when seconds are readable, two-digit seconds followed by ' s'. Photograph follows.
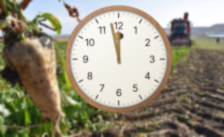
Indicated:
11 h 58 min
